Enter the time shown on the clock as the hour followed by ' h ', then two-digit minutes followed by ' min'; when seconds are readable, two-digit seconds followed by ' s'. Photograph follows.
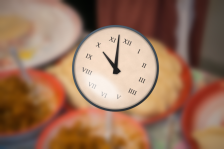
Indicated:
9 h 57 min
